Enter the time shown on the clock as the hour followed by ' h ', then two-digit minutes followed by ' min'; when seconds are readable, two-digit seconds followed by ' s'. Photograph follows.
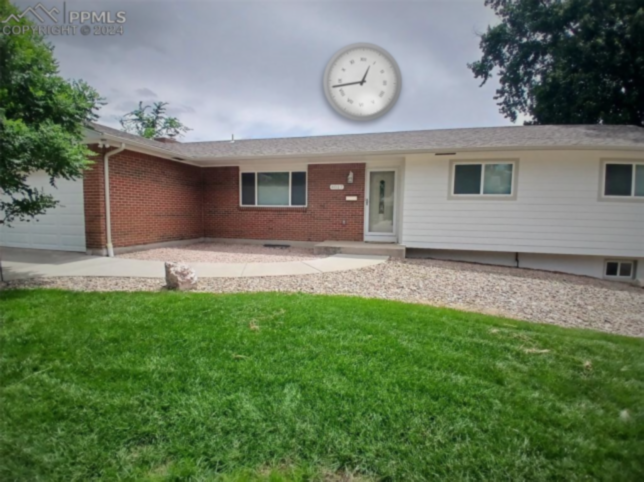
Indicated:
12 h 43 min
